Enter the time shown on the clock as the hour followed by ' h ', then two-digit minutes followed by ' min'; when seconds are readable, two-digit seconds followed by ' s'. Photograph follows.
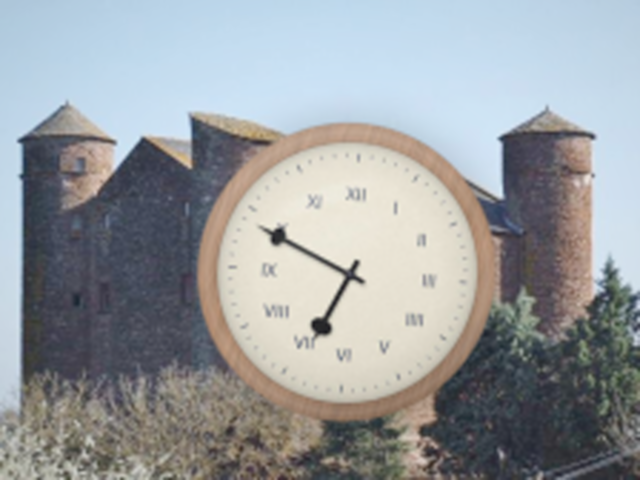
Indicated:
6 h 49 min
